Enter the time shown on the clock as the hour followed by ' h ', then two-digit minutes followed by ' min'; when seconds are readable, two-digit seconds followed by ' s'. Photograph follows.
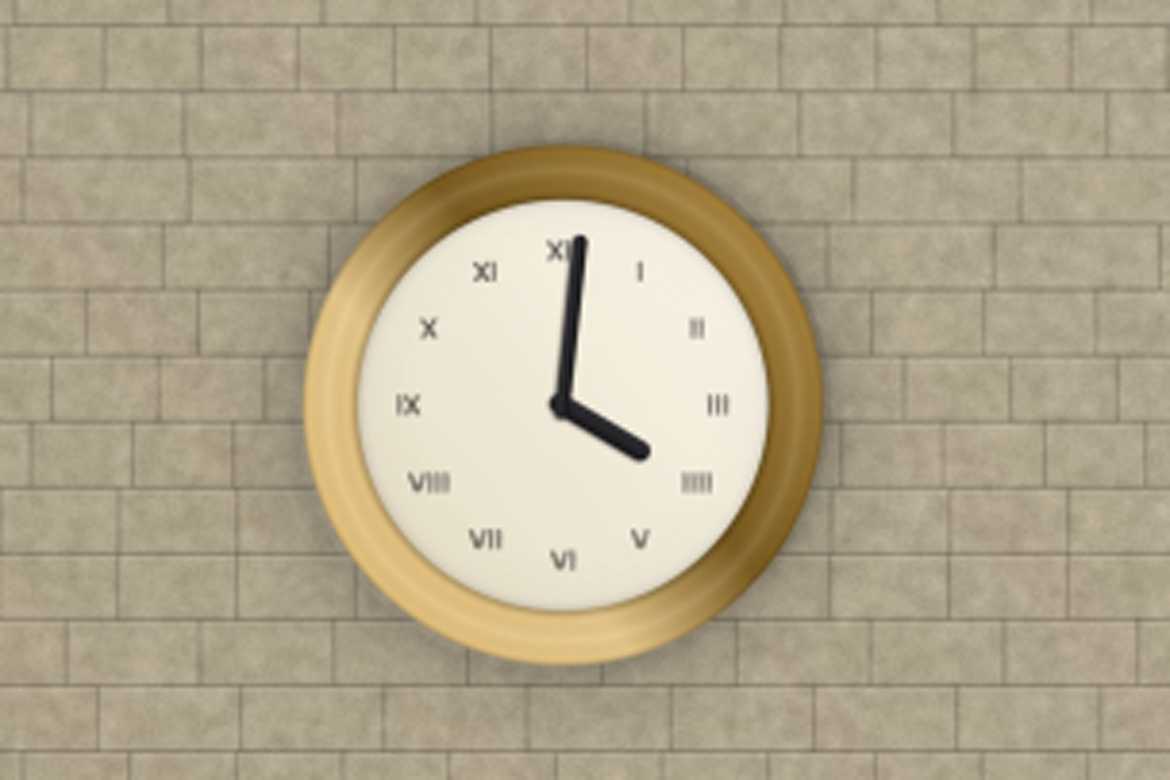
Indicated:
4 h 01 min
